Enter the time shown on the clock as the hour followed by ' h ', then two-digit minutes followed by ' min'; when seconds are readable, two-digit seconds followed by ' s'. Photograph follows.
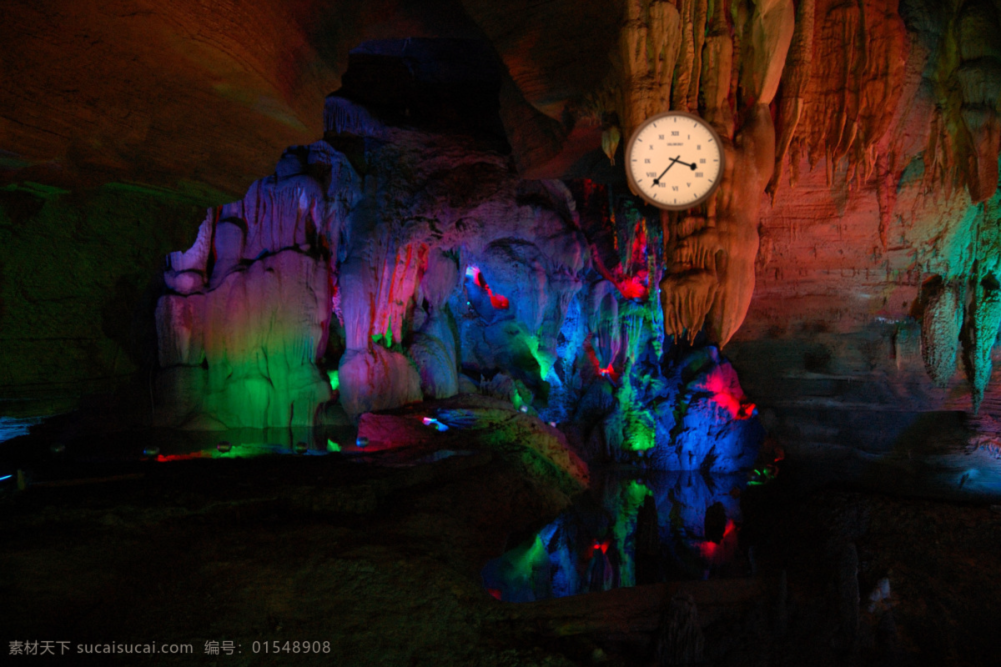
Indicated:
3 h 37 min
